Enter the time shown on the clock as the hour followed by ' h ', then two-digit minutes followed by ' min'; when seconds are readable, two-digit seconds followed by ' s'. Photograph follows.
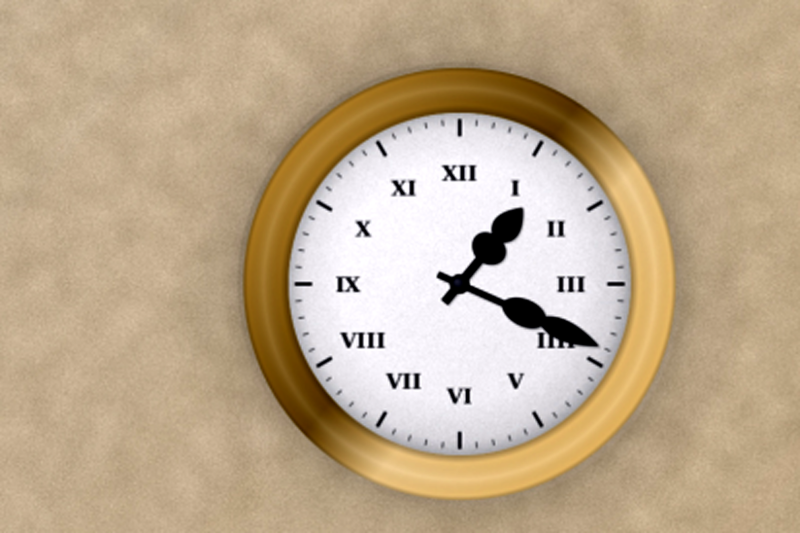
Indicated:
1 h 19 min
